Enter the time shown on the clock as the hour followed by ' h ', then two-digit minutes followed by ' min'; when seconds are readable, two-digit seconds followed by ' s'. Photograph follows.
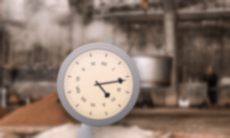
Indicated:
4 h 11 min
